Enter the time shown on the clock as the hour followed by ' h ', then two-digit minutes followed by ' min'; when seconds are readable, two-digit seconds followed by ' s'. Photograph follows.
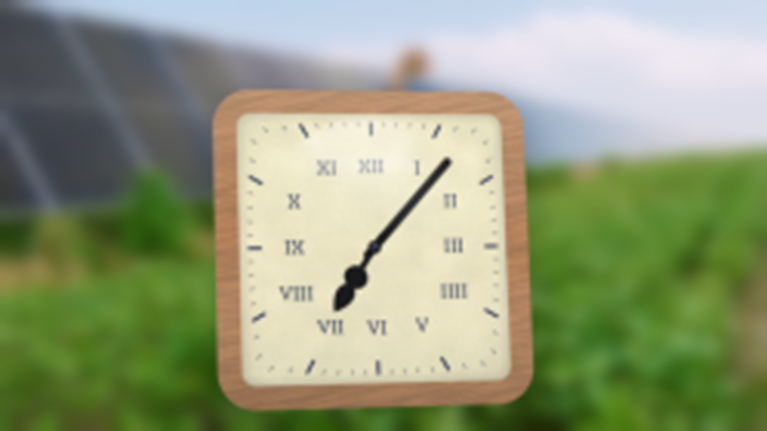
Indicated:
7 h 07 min
